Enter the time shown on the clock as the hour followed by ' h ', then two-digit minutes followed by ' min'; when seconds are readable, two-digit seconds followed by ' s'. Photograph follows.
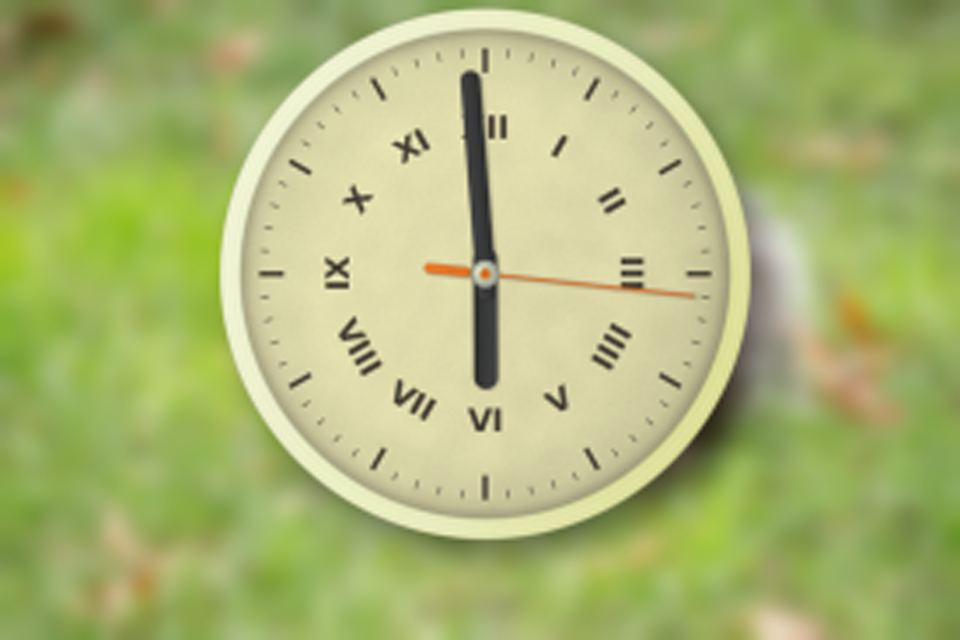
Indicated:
5 h 59 min 16 s
